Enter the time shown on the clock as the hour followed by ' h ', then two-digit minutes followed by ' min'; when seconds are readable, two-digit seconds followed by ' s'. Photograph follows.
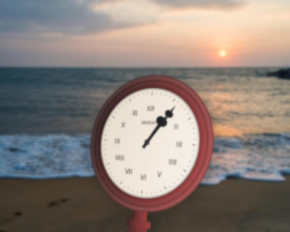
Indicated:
1 h 06 min
